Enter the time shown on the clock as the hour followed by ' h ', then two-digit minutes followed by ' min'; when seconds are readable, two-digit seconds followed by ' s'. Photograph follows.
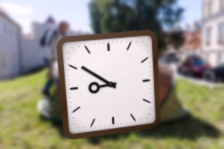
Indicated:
8 h 51 min
